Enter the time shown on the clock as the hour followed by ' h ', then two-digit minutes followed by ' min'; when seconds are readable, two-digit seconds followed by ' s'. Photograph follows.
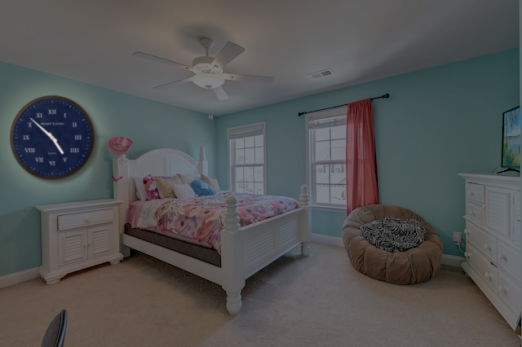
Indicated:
4 h 52 min
